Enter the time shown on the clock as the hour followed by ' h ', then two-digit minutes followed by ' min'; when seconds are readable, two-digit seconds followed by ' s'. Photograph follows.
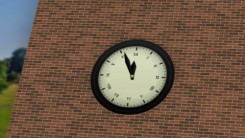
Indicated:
11 h 56 min
